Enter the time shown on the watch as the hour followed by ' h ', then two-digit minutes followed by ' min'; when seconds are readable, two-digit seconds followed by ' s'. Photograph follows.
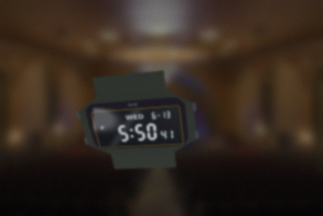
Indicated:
5 h 50 min
